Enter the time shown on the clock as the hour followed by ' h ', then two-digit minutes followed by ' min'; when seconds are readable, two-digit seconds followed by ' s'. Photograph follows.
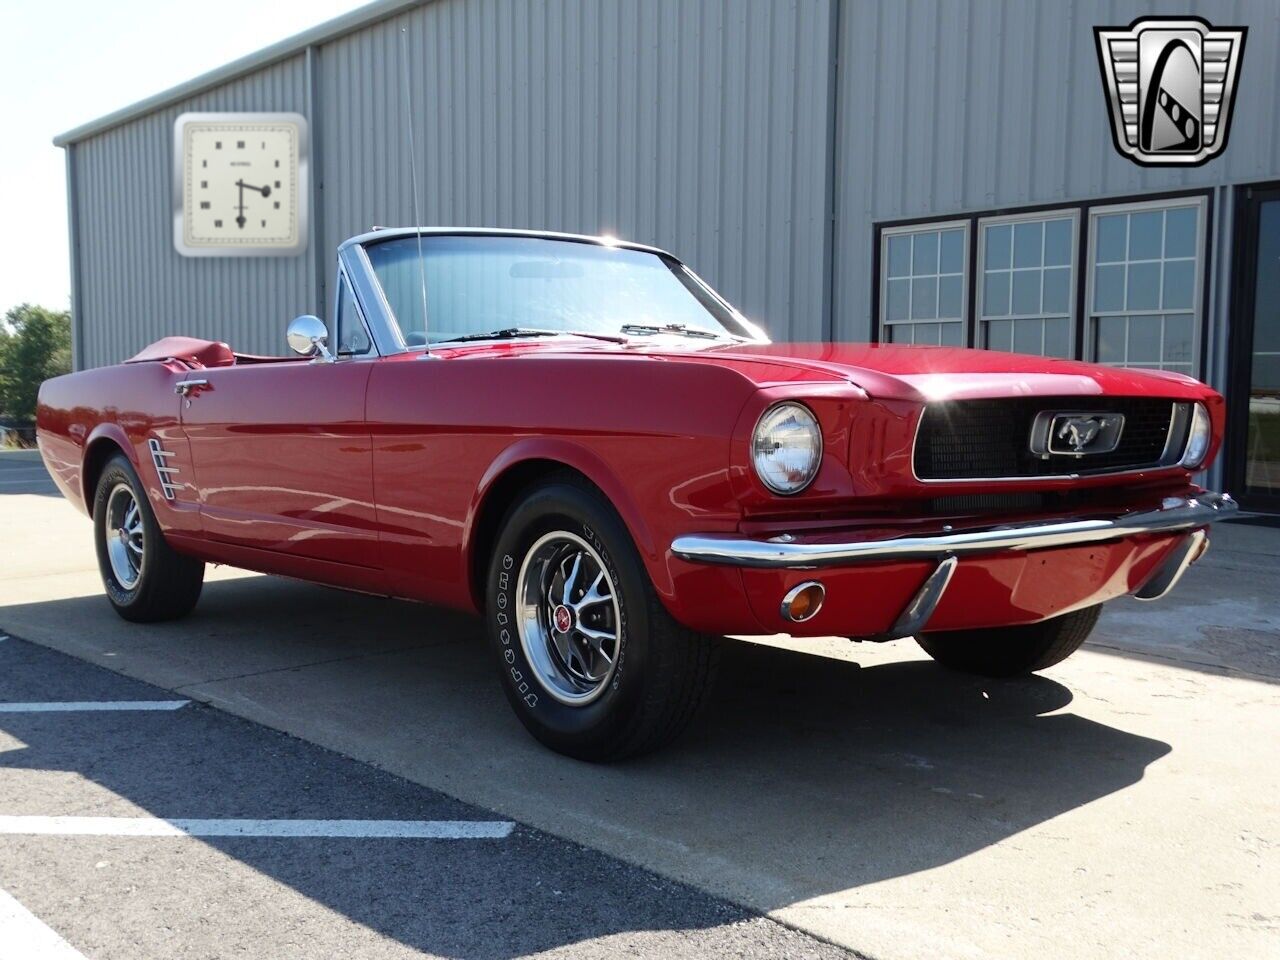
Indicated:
3 h 30 min
